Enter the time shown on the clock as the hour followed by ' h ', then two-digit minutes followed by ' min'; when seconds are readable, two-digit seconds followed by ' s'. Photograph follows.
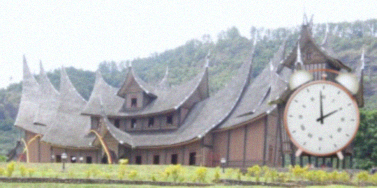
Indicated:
1 h 59 min
